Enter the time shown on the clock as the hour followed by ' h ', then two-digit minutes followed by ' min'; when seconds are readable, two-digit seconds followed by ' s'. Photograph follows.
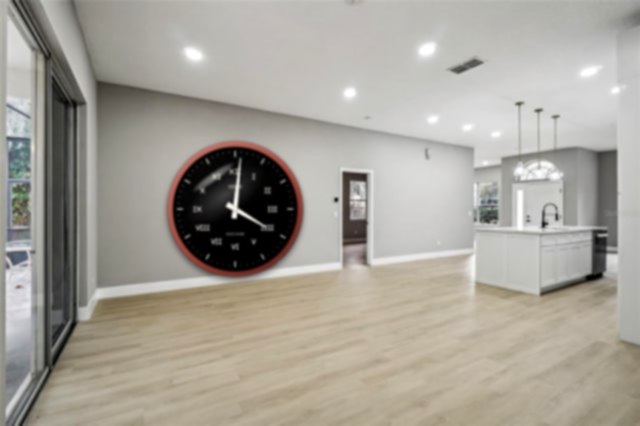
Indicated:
4 h 01 min
